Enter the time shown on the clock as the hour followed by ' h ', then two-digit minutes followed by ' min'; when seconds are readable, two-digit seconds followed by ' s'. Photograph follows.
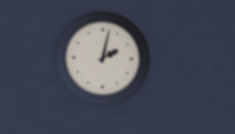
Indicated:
2 h 02 min
